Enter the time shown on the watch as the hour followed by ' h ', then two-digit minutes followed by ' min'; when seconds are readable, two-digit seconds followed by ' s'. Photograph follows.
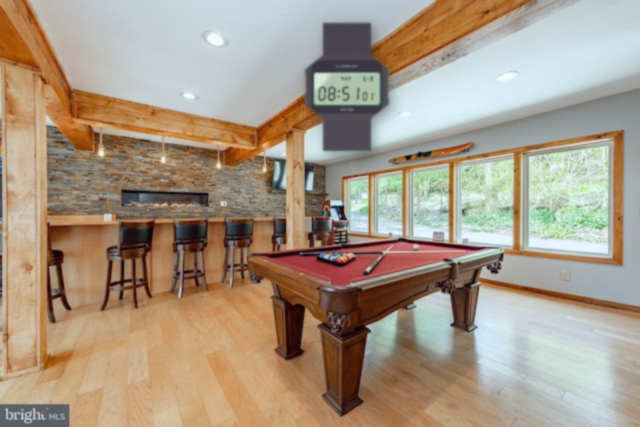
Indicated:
8 h 51 min
